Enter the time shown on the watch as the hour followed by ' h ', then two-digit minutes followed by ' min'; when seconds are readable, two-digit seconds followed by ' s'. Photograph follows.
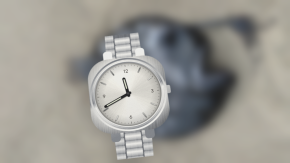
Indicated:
11 h 41 min
